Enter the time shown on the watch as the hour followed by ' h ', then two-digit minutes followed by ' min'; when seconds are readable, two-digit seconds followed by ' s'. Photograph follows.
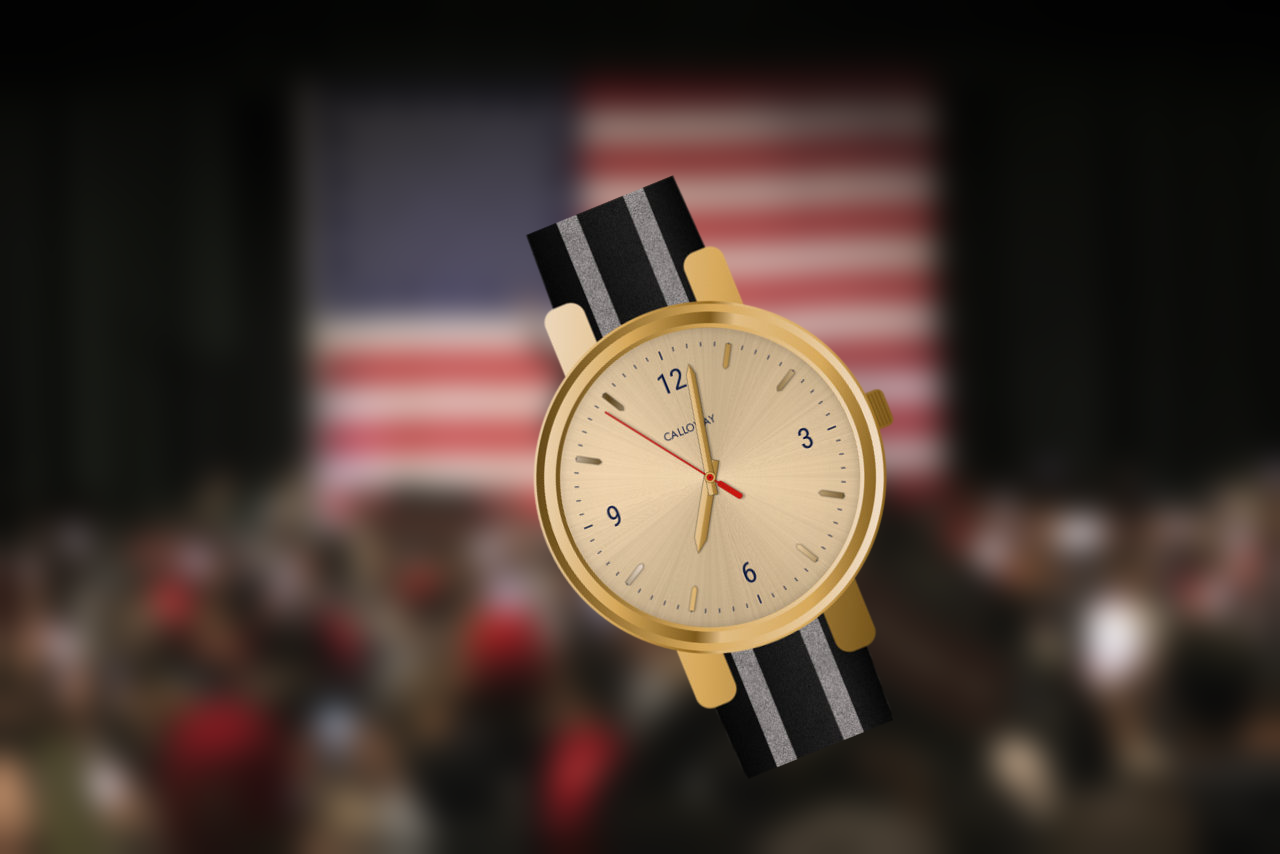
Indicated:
7 h 01 min 54 s
